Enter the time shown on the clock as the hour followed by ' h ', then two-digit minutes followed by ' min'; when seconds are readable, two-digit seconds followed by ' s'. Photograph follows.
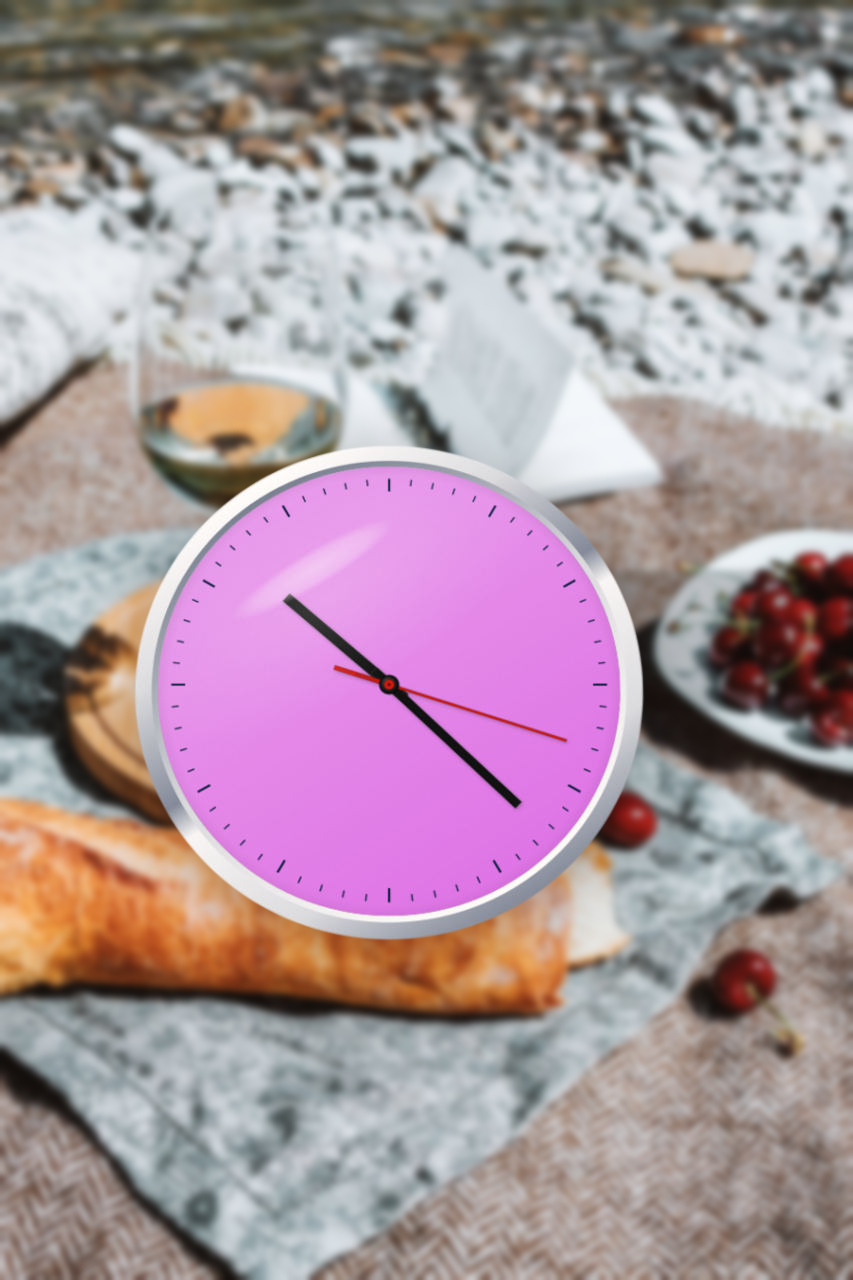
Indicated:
10 h 22 min 18 s
